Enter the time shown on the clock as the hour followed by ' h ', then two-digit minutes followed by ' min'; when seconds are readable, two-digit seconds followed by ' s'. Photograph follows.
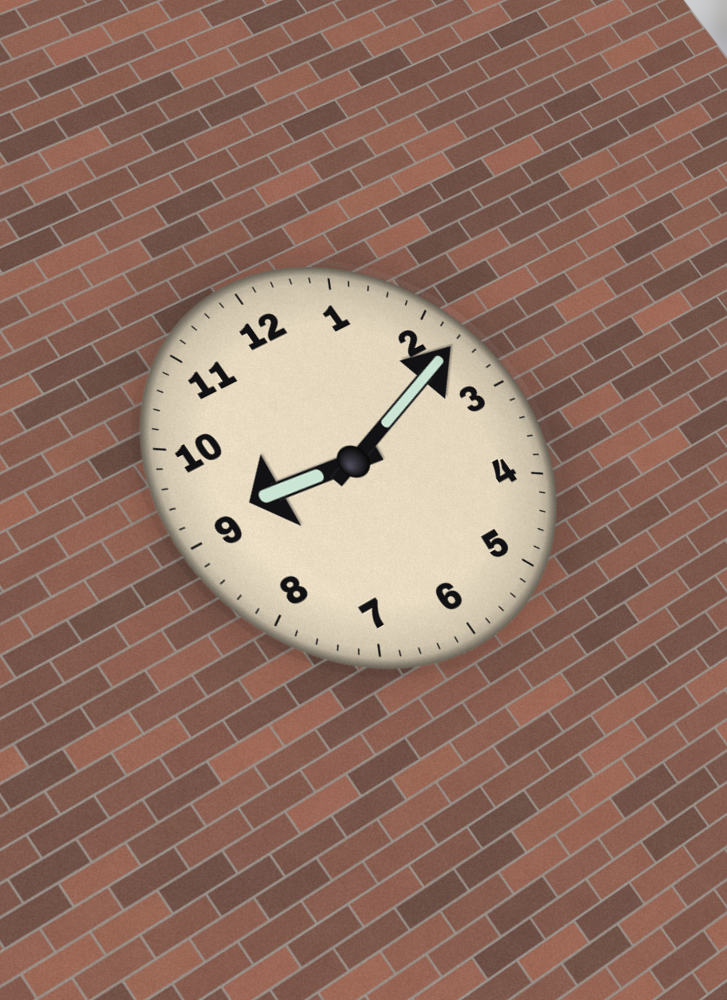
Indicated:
9 h 12 min
